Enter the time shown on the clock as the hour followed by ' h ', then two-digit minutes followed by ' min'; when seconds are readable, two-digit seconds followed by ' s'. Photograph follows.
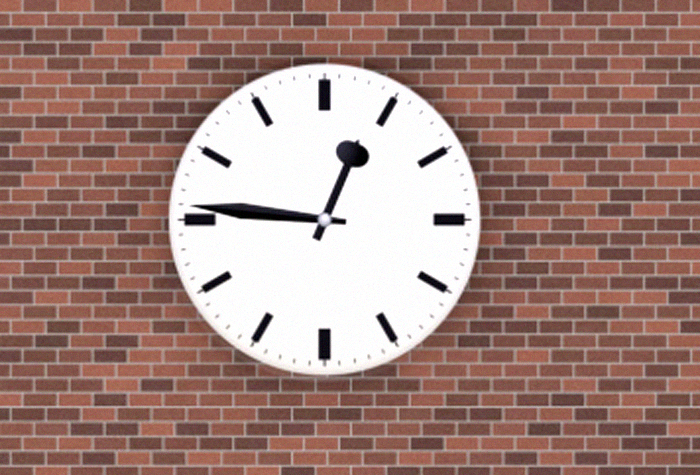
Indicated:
12 h 46 min
